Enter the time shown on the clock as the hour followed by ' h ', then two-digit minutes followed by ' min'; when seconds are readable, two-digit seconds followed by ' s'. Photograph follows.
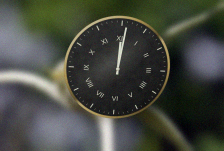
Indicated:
12 h 01 min
